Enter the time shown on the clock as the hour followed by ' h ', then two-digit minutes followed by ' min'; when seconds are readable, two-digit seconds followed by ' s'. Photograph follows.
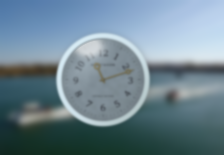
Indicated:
11 h 12 min
